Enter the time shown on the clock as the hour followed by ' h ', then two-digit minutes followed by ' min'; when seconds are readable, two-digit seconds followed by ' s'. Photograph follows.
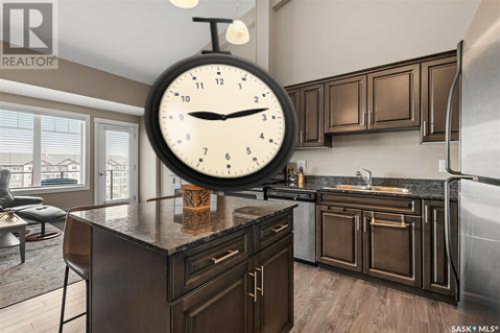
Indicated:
9 h 13 min
